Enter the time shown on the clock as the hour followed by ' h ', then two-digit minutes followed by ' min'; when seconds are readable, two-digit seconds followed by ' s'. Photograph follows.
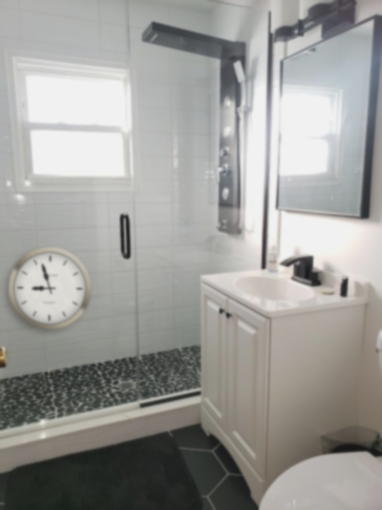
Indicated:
8 h 57 min
